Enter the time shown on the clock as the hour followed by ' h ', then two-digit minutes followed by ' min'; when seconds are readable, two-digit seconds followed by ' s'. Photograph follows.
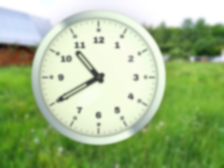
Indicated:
10 h 40 min
